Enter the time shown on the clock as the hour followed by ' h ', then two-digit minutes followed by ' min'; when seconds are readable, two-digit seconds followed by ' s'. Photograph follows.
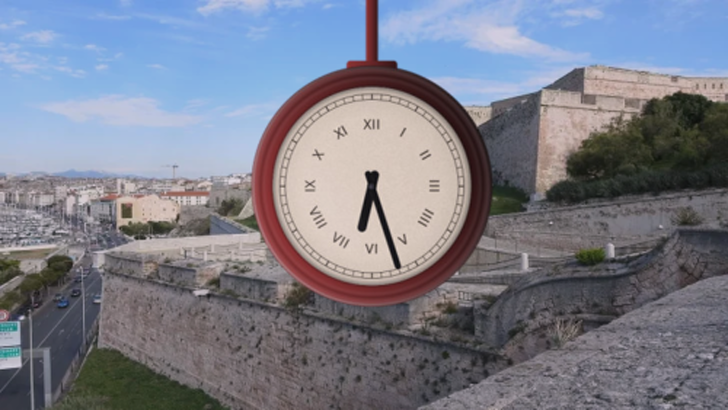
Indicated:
6 h 27 min
